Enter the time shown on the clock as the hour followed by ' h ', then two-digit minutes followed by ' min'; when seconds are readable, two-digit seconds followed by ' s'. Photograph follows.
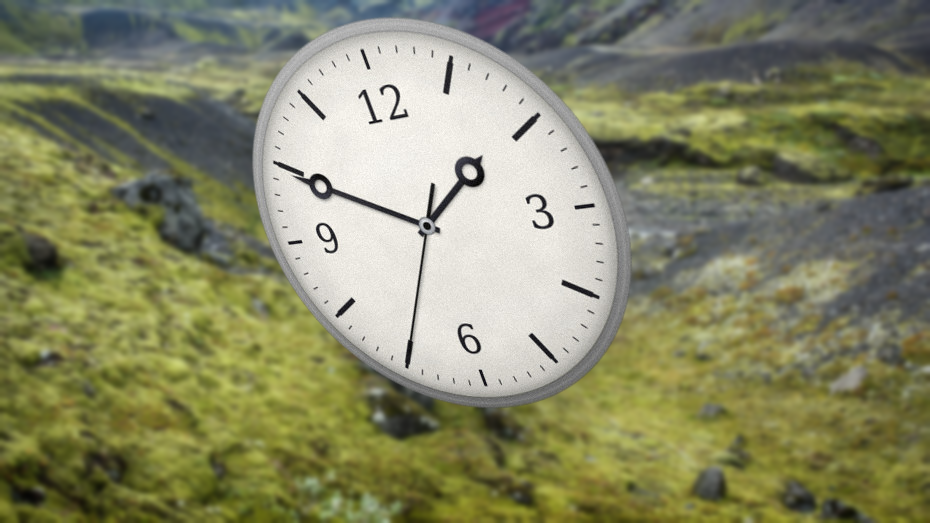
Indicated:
1 h 49 min 35 s
